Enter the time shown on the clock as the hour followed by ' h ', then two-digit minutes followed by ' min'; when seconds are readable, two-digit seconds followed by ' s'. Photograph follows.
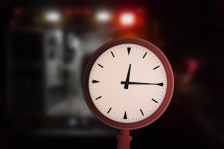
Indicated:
12 h 15 min
